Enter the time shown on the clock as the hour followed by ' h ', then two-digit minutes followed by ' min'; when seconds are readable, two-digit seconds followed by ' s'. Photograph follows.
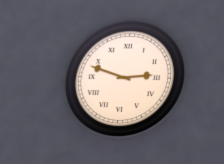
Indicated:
2 h 48 min
